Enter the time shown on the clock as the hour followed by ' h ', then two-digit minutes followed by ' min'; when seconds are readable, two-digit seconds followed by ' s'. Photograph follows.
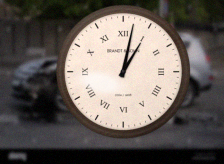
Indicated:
1 h 02 min
